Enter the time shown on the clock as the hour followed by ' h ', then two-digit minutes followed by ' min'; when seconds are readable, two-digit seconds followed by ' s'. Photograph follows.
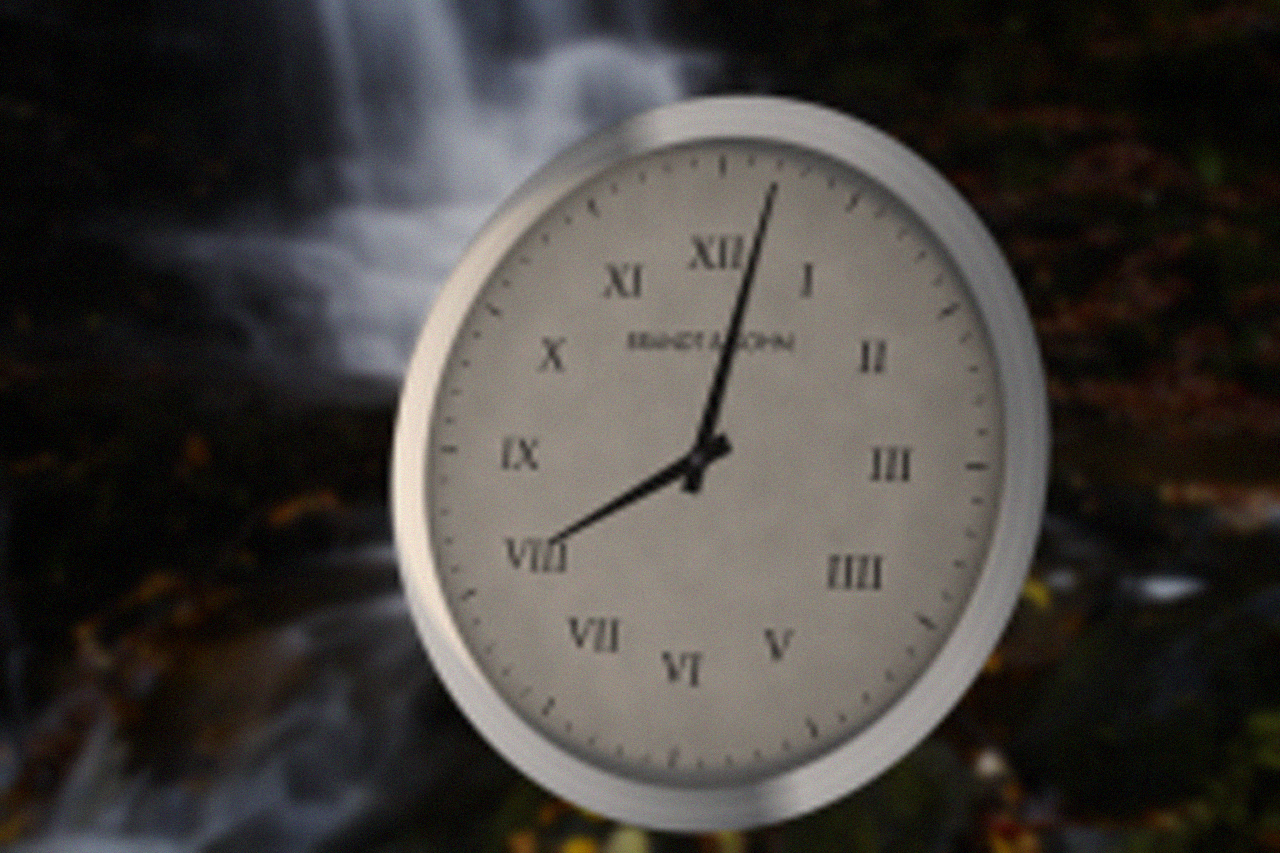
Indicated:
8 h 02 min
